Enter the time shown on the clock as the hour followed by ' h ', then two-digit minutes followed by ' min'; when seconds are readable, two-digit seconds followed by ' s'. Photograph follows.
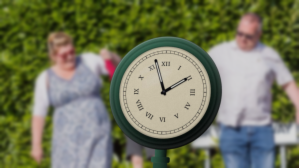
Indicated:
1 h 57 min
